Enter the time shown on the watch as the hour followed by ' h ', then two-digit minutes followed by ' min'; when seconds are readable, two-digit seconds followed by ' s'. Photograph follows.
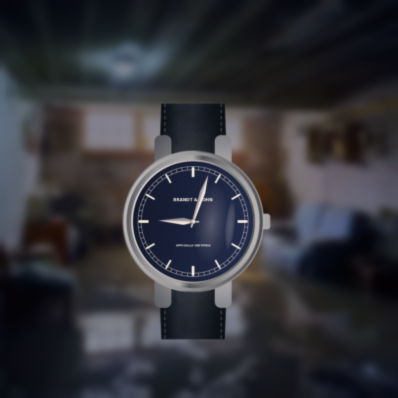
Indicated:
9 h 03 min
